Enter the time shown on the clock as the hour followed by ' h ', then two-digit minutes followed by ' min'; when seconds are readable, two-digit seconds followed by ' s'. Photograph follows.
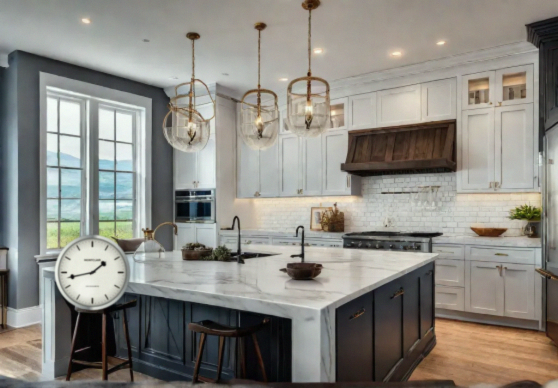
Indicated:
1 h 43 min
